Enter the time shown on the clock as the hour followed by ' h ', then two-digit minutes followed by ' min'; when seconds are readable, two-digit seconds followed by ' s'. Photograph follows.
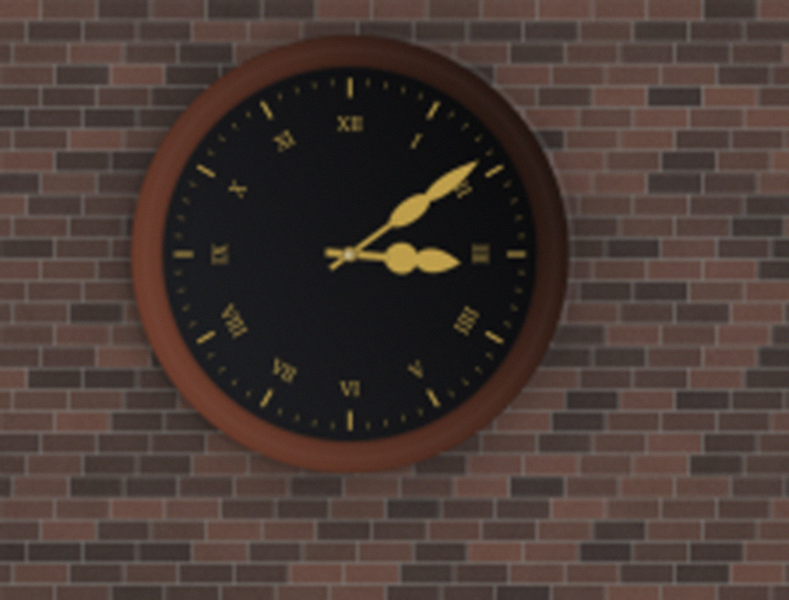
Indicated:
3 h 09 min
